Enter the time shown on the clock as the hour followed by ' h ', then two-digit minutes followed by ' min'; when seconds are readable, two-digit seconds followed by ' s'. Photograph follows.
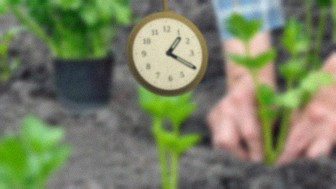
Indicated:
1 h 20 min
